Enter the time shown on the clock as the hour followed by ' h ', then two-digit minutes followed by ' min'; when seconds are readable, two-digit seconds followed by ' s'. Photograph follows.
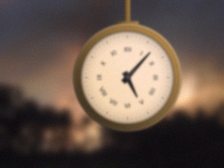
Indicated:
5 h 07 min
